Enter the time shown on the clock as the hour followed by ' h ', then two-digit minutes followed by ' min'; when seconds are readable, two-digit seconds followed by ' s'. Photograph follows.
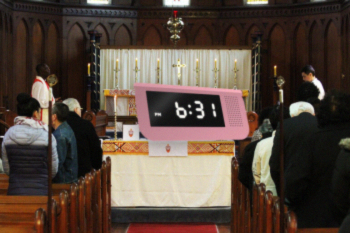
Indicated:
6 h 31 min
